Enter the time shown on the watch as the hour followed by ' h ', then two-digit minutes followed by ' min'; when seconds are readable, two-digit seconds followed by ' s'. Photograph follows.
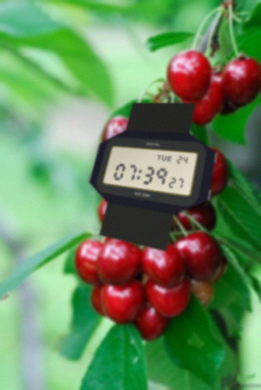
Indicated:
7 h 39 min 27 s
